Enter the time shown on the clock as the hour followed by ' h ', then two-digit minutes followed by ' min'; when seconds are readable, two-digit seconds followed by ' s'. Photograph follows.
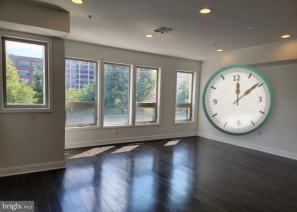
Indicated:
12 h 09 min
